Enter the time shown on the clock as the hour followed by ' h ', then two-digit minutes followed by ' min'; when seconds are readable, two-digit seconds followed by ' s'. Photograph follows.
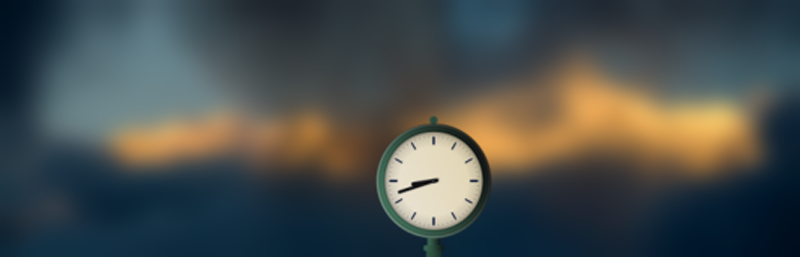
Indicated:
8 h 42 min
